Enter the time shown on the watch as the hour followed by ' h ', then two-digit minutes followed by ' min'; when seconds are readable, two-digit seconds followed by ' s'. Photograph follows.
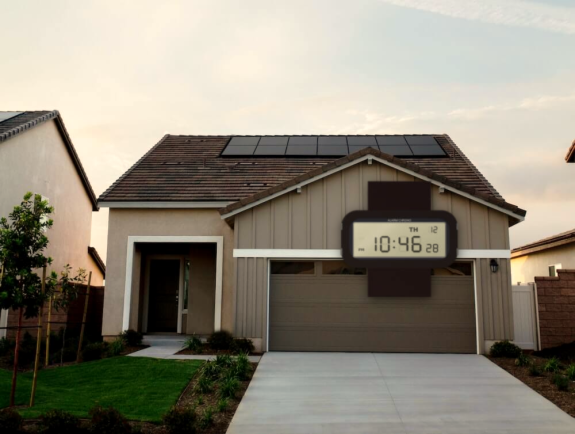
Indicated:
10 h 46 min
